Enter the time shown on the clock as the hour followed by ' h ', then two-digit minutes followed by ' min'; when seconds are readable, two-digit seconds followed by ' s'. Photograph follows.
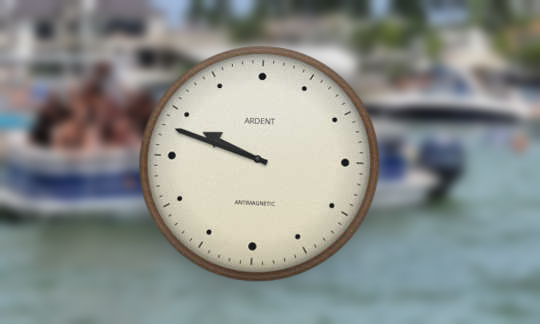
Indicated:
9 h 48 min
